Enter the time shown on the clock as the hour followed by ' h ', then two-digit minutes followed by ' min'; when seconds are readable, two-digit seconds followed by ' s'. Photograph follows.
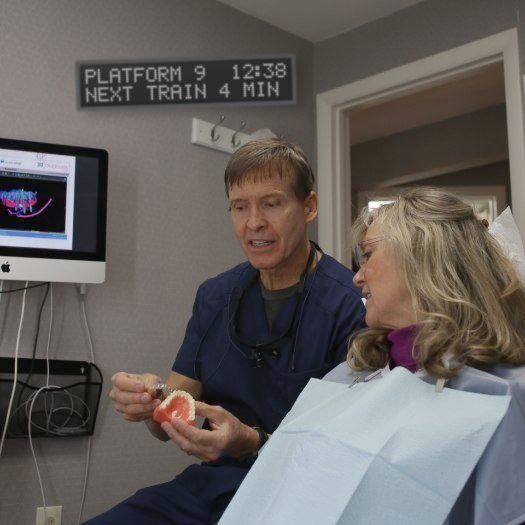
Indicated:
12 h 38 min
